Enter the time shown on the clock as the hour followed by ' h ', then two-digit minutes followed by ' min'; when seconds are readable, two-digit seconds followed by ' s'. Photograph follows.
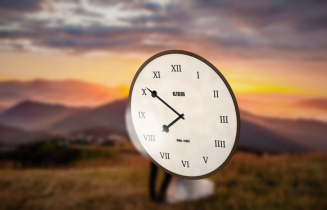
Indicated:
7 h 51 min
